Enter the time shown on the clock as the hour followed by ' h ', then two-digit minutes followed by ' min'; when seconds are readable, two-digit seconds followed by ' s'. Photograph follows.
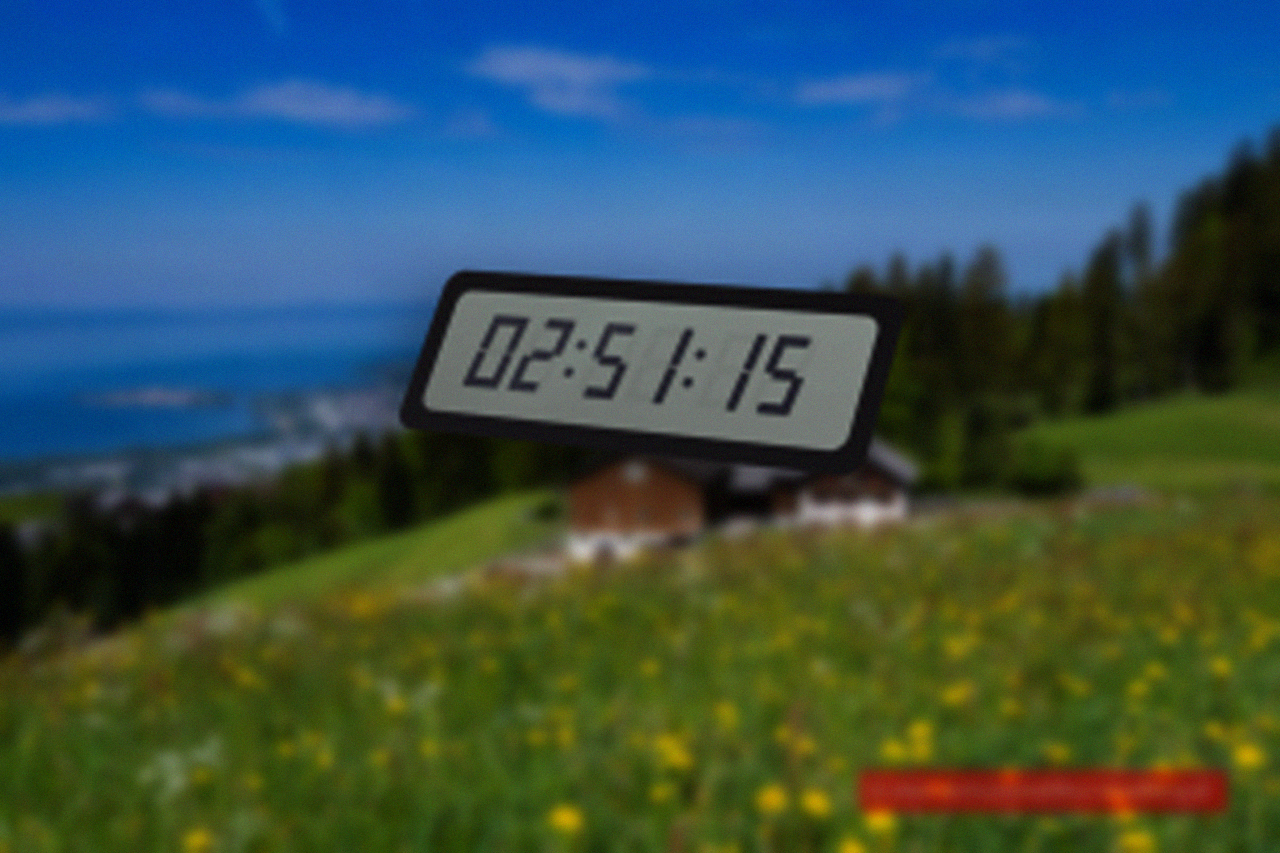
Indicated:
2 h 51 min 15 s
